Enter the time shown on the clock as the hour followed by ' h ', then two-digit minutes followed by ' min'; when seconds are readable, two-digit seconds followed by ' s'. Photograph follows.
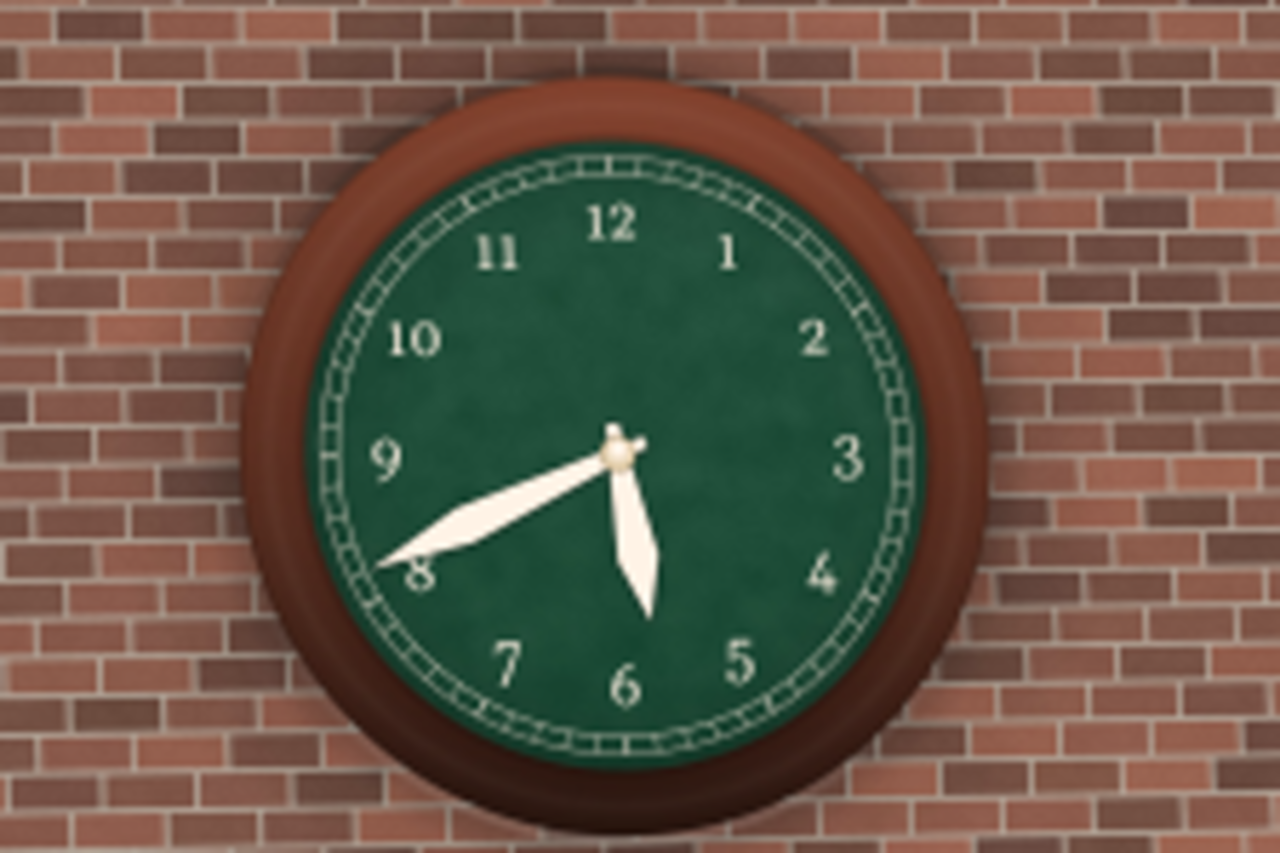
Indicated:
5 h 41 min
